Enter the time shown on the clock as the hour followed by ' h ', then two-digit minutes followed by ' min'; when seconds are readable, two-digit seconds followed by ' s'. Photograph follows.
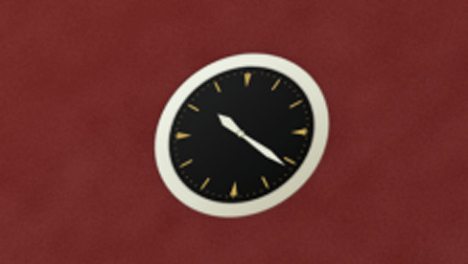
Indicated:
10 h 21 min
